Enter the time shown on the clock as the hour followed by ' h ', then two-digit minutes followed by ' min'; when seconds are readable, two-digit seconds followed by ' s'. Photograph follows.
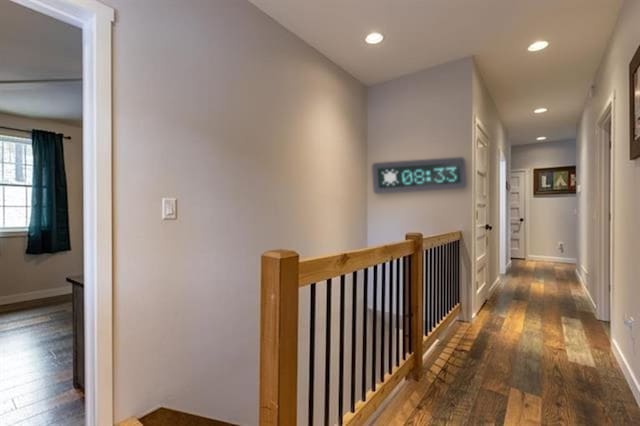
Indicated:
8 h 33 min
